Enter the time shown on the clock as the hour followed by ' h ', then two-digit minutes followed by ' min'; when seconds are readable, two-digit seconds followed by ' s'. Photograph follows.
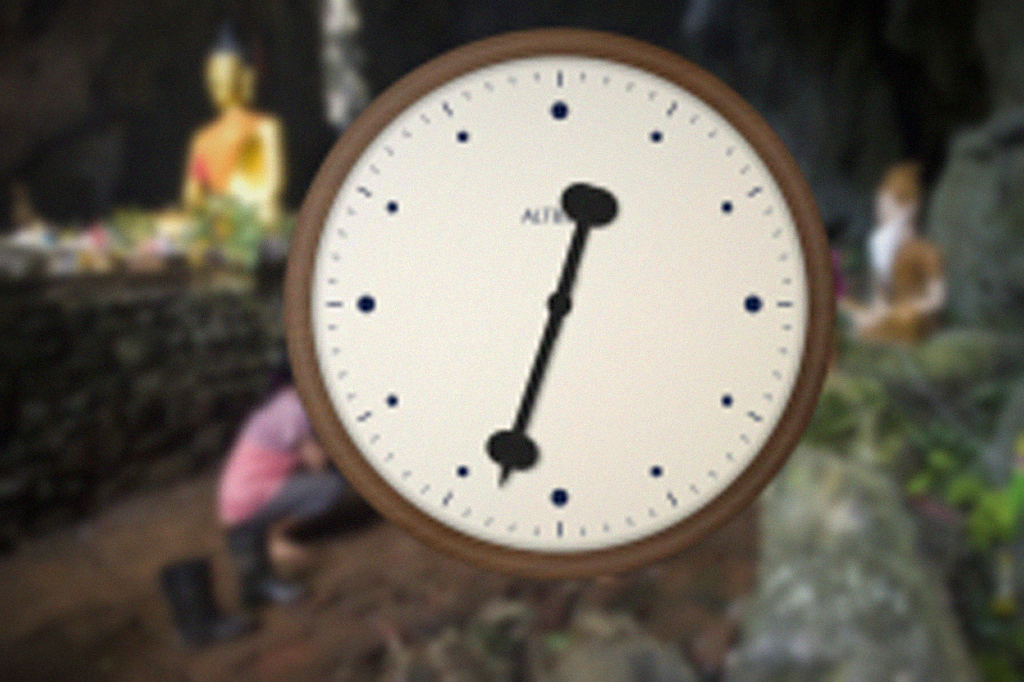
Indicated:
12 h 33 min
